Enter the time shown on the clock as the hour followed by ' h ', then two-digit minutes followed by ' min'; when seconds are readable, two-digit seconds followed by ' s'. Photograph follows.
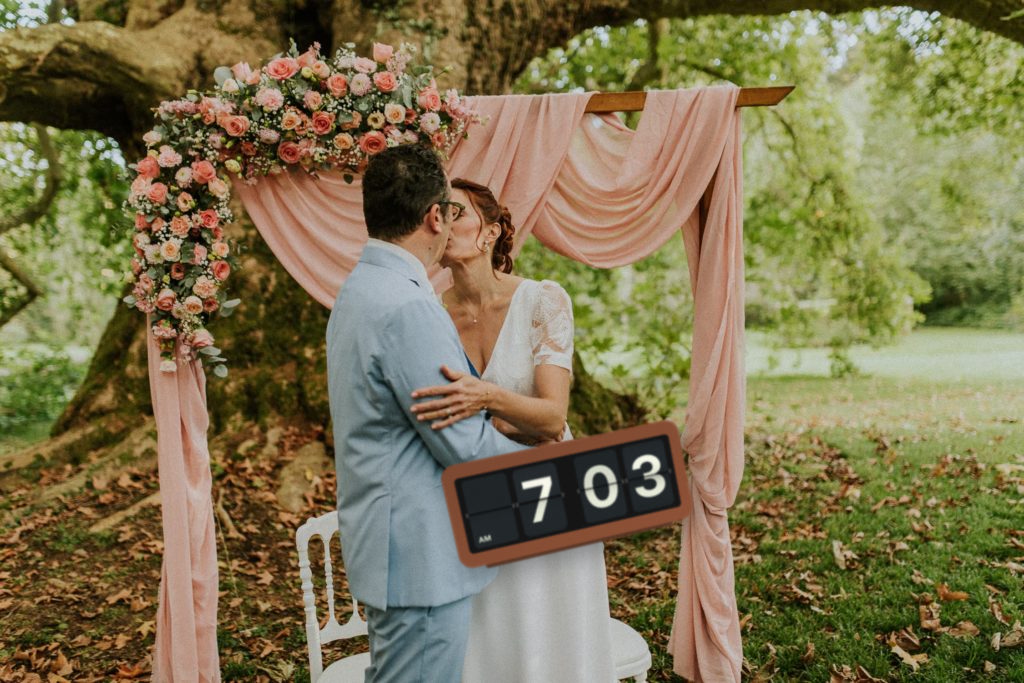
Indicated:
7 h 03 min
